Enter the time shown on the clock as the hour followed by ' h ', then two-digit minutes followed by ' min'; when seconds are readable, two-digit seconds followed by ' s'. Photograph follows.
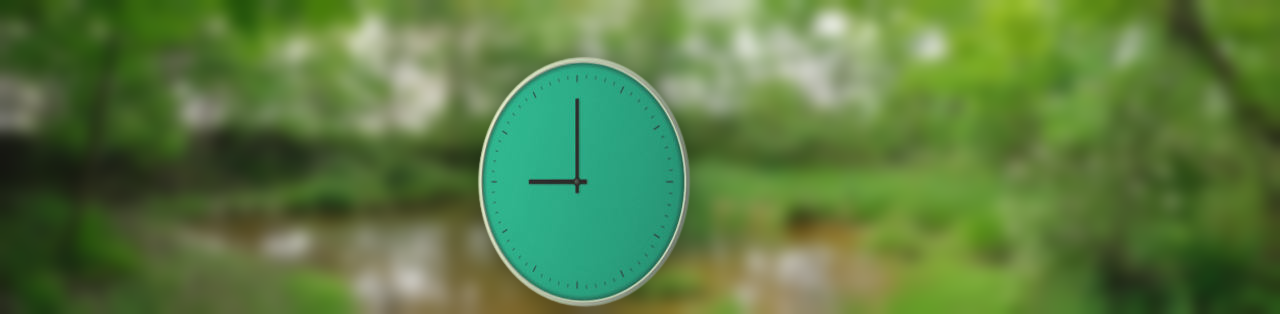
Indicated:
9 h 00 min
